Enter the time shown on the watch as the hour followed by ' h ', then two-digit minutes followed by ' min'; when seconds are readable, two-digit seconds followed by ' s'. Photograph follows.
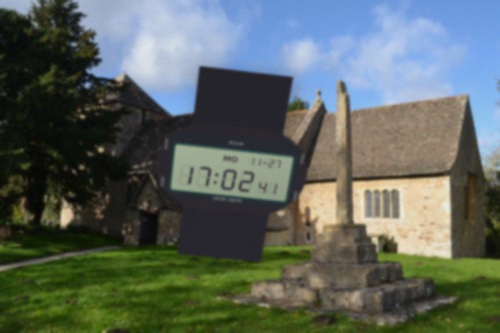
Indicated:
17 h 02 min 41 s
